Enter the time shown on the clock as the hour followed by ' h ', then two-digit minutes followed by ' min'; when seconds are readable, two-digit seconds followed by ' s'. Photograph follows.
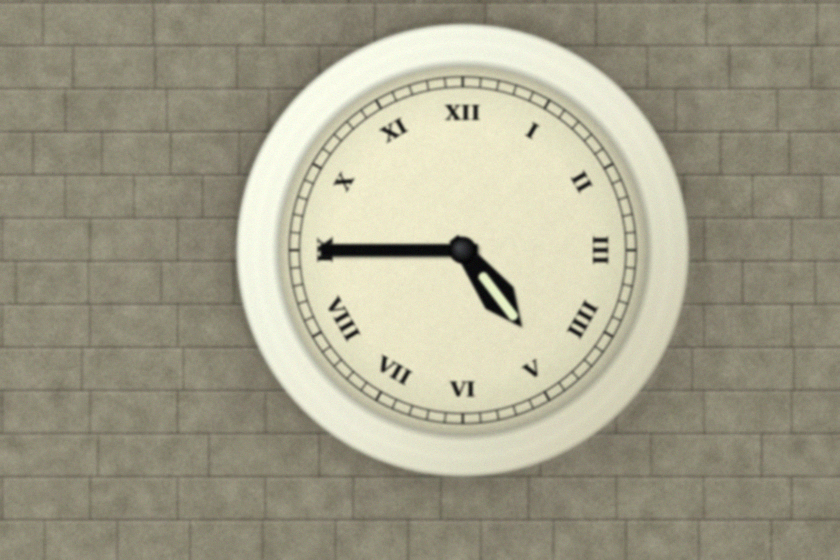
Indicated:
4 h 45 min
